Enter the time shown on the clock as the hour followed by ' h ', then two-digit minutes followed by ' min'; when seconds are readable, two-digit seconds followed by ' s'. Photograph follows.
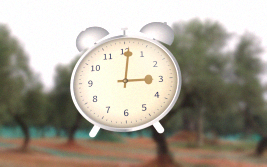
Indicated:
3 h 01 min
